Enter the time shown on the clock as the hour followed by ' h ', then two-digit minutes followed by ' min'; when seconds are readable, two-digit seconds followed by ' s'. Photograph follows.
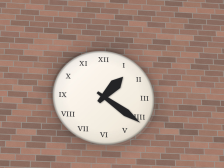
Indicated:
1 h 21 min
